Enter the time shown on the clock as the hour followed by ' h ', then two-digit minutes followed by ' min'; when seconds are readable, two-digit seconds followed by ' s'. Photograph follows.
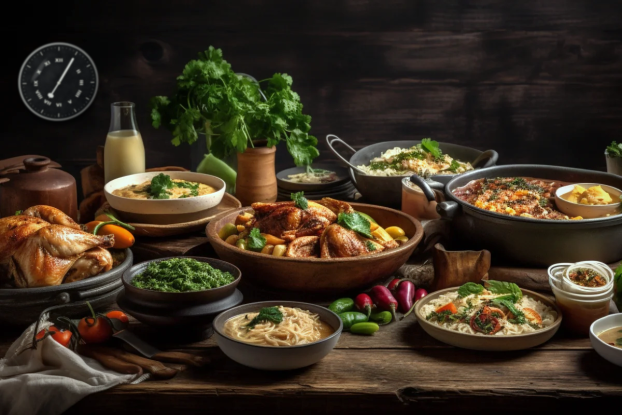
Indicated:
7 h 05 min
